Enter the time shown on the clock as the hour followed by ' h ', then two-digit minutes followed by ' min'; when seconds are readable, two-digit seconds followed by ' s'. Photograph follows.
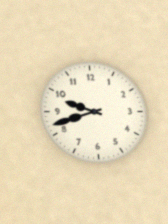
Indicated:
9 h 42 min
